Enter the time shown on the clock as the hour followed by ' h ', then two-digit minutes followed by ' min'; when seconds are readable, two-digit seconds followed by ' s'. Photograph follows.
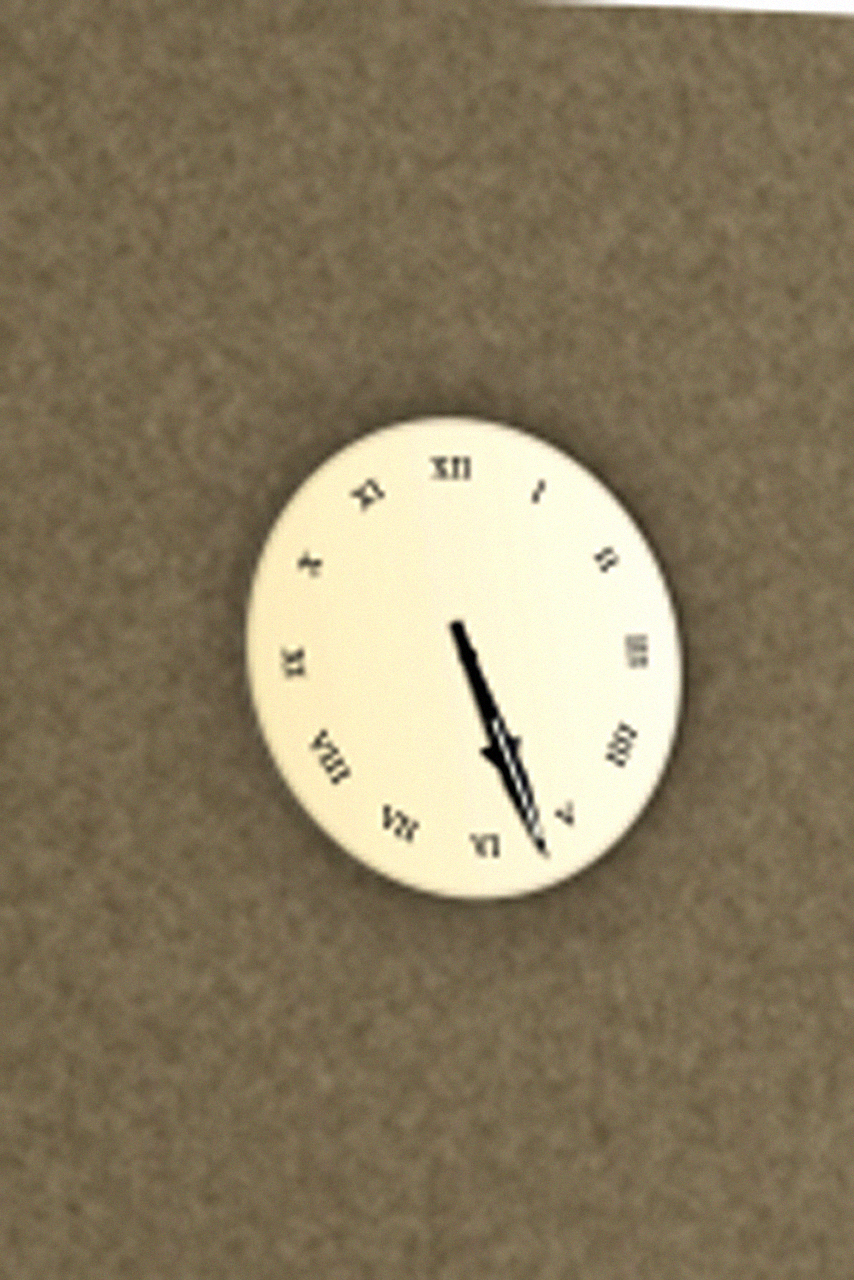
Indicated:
5 h 27 min
